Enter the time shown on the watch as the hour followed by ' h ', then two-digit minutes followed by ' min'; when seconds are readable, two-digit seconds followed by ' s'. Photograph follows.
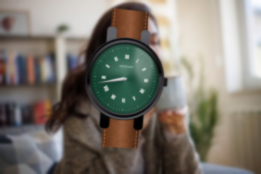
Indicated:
8 h 43 min
